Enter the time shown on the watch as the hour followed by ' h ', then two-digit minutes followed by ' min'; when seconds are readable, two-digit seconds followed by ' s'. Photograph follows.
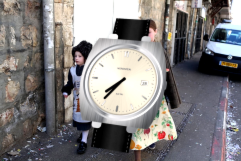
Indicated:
7 h 36 min
